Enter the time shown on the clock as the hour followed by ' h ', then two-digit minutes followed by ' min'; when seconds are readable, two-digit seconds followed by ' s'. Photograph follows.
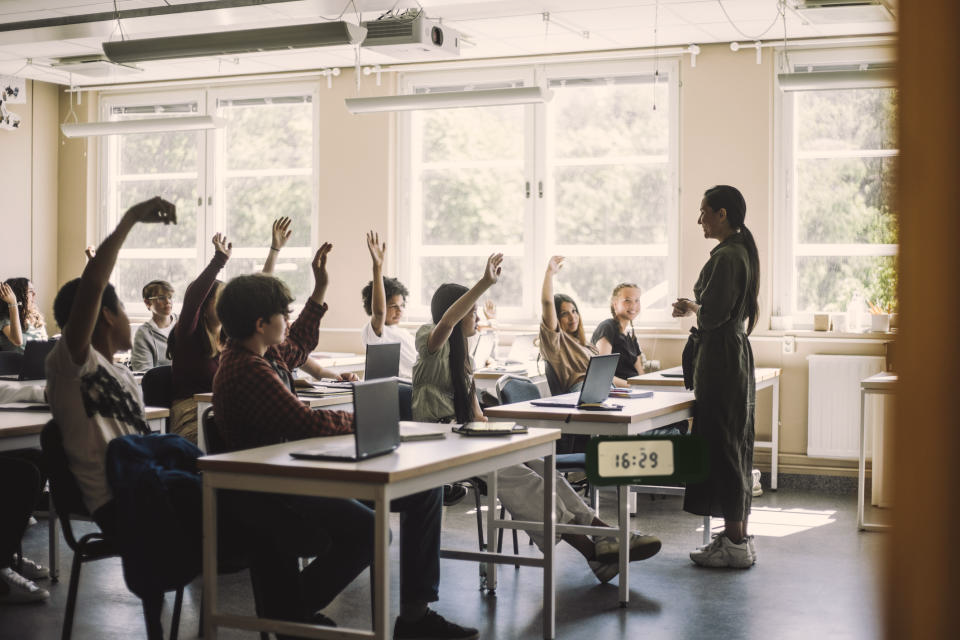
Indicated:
16 h 29 min
